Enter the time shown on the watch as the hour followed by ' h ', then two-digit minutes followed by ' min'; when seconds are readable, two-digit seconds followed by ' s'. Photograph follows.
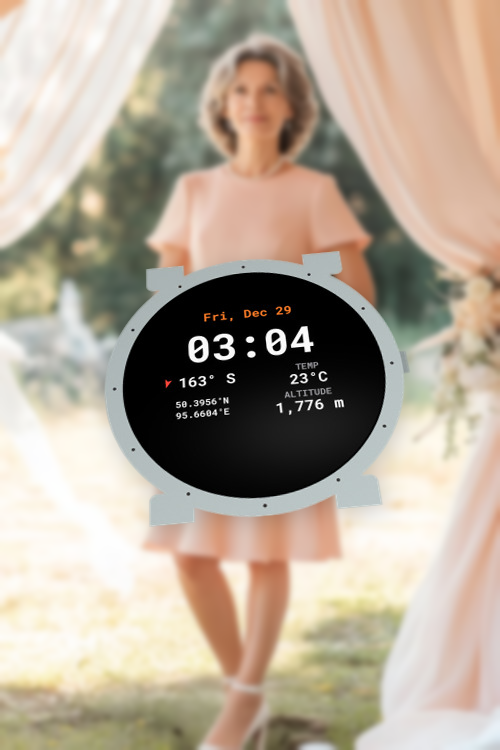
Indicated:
3 h 04 min
